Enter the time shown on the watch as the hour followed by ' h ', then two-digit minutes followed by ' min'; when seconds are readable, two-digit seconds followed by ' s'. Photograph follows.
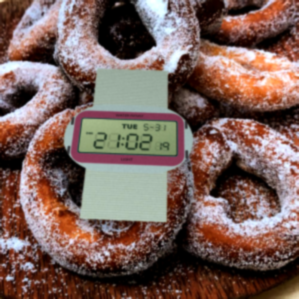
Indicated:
21 h 02 min
